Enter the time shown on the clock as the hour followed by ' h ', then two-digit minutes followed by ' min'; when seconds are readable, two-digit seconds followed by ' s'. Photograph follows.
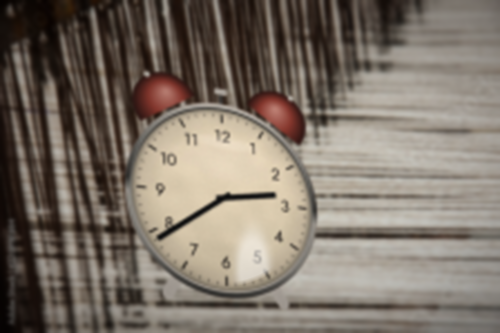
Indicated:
2 h 39 min
